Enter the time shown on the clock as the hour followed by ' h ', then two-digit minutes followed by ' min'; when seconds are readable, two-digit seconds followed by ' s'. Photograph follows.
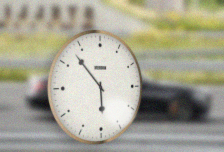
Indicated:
5 h 53 min
